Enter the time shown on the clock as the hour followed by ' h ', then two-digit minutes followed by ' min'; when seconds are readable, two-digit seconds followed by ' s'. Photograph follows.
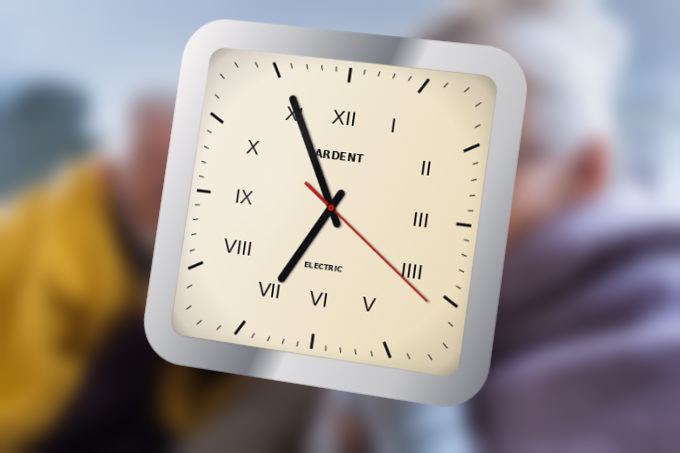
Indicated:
6 h 55 min 21 s
